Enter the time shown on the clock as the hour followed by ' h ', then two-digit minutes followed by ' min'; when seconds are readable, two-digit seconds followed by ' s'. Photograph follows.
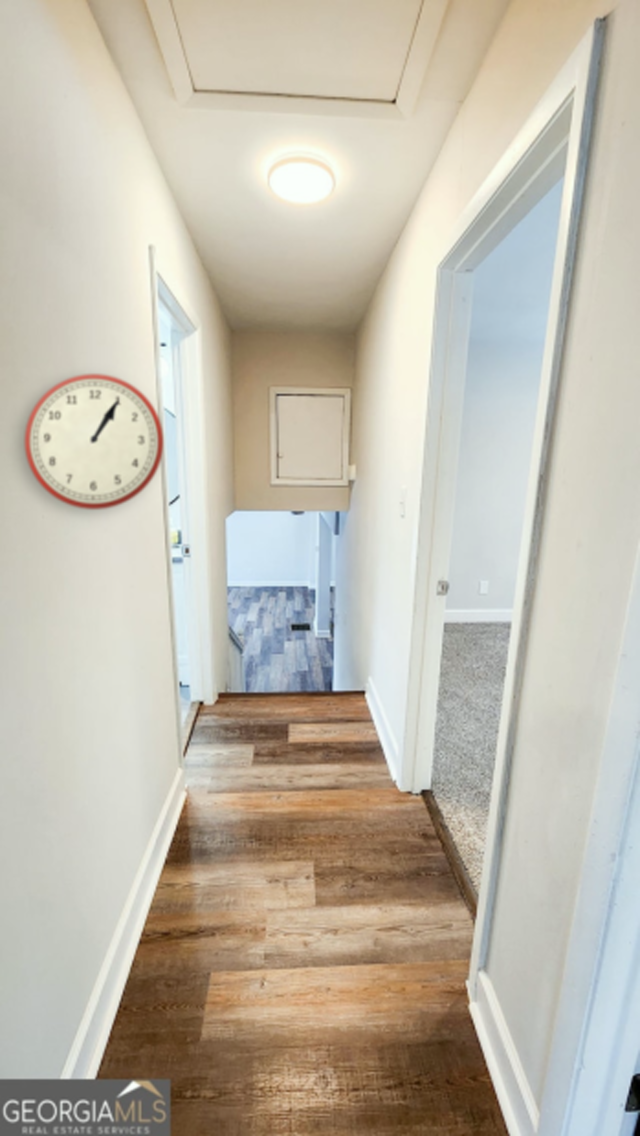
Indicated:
1 h 05 min
